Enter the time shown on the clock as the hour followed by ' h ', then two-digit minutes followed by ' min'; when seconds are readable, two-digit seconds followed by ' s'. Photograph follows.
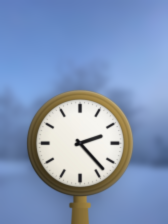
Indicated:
2 h 23 min
